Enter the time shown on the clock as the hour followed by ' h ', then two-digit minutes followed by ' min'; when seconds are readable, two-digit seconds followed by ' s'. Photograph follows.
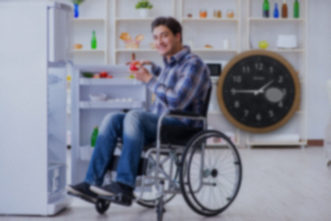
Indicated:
1 h 45 min
